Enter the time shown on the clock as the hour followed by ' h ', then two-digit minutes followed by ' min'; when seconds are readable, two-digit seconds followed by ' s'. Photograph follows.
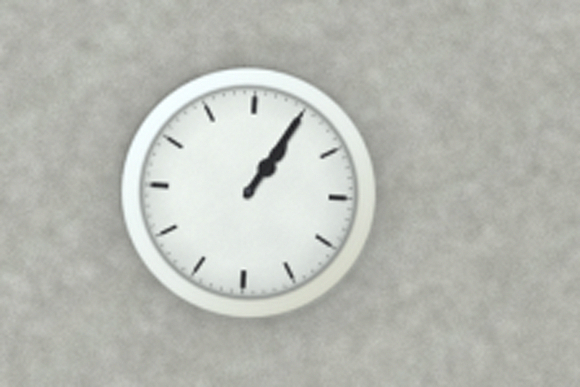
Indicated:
1 h 05 min
